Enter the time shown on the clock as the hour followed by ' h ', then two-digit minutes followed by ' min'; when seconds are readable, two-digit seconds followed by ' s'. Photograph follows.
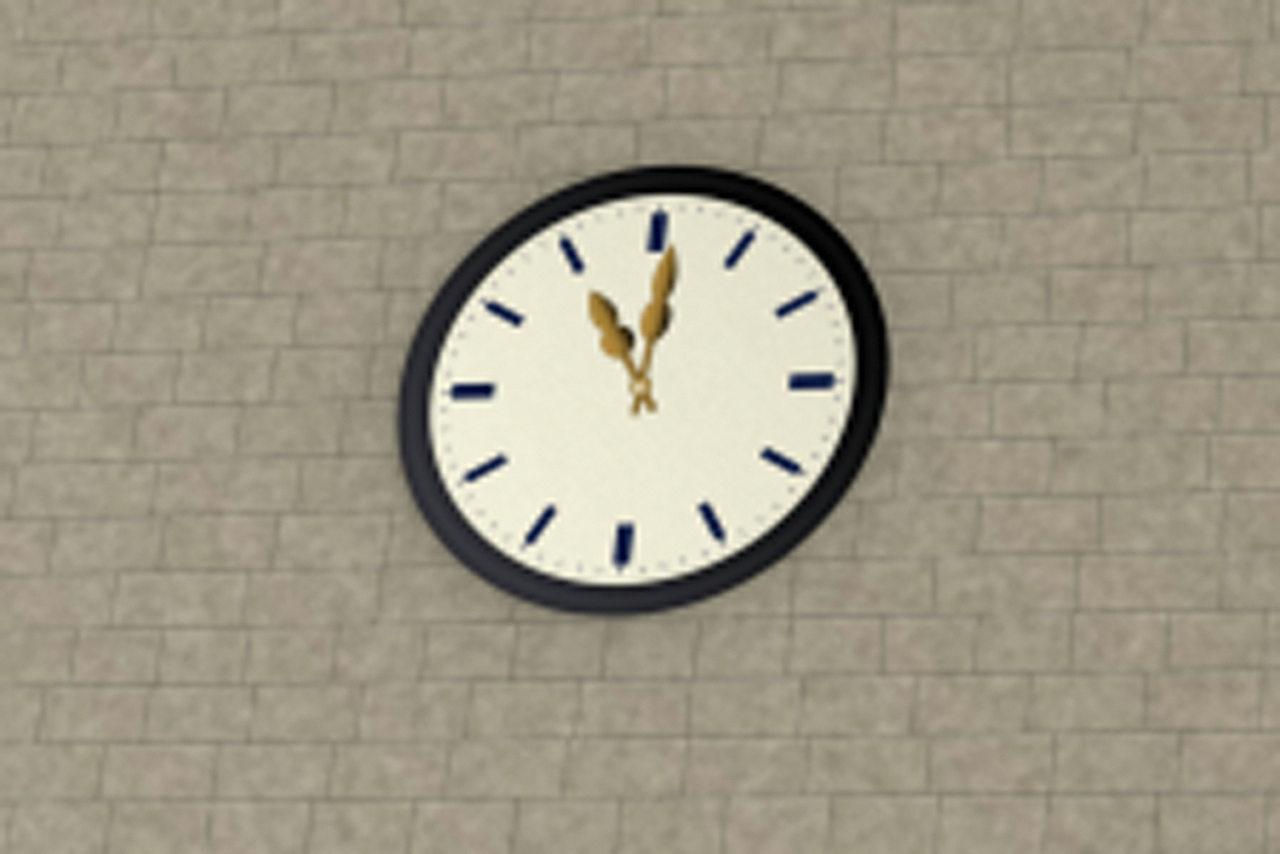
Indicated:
11 h 01 min
